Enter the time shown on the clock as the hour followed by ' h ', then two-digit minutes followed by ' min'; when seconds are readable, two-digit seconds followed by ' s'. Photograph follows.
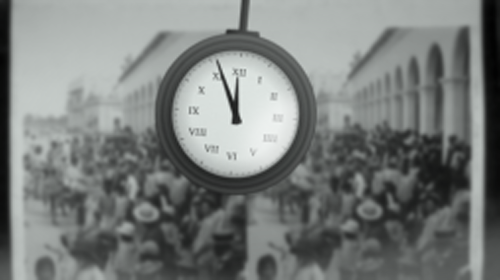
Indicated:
11 h 56 min
